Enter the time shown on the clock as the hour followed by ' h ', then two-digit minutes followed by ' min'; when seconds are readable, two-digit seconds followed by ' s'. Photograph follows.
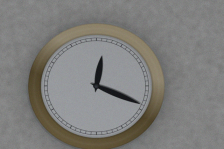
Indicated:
12 h 19 min
